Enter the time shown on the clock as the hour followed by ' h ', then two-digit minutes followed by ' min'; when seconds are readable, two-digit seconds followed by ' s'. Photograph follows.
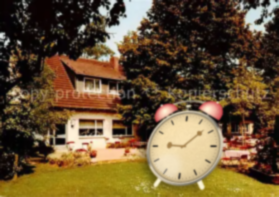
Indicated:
9 h 08 min
